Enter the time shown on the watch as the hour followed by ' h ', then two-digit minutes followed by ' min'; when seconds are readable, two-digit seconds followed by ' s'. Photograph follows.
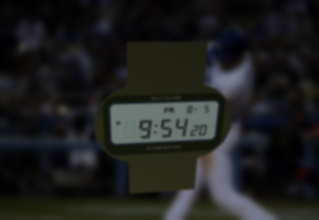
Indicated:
9 h 54 min 20 s
